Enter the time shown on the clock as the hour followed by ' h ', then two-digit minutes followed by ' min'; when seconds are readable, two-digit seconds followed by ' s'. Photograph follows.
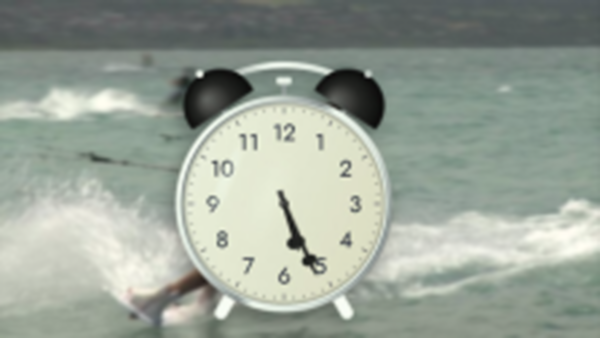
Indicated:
5 h 26 min
